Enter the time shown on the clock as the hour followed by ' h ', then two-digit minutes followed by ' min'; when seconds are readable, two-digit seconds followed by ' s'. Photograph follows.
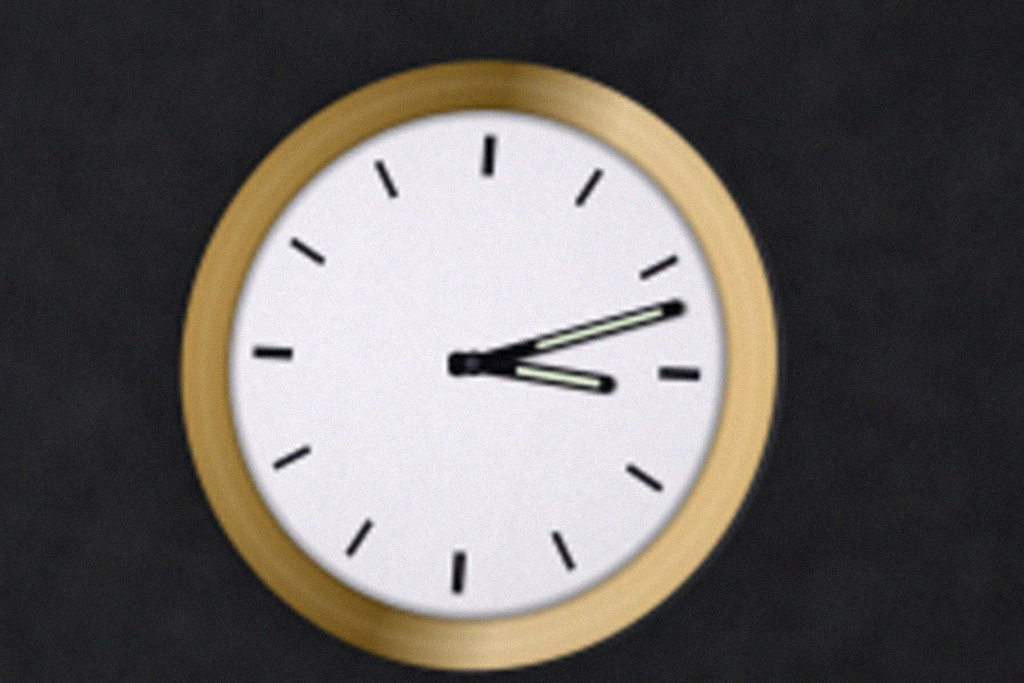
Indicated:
3 h 12 min
